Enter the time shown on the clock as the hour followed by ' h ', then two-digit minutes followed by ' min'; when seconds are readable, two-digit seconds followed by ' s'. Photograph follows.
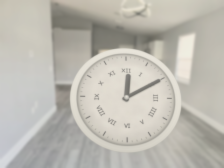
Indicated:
12 h 10 min
